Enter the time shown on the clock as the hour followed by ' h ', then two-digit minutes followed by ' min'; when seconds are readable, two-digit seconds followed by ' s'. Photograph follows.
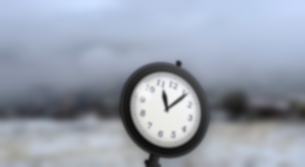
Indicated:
11 h 06 min
